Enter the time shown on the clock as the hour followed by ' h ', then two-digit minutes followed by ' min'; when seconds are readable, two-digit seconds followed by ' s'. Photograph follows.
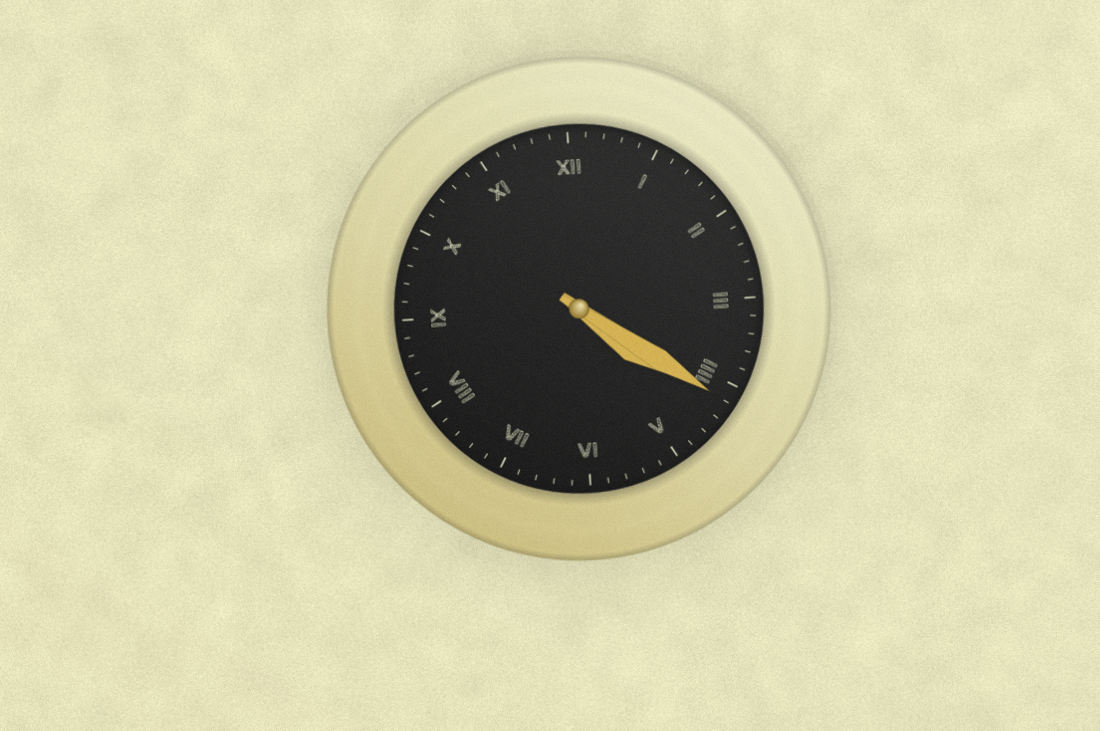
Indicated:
4 h 21 min
